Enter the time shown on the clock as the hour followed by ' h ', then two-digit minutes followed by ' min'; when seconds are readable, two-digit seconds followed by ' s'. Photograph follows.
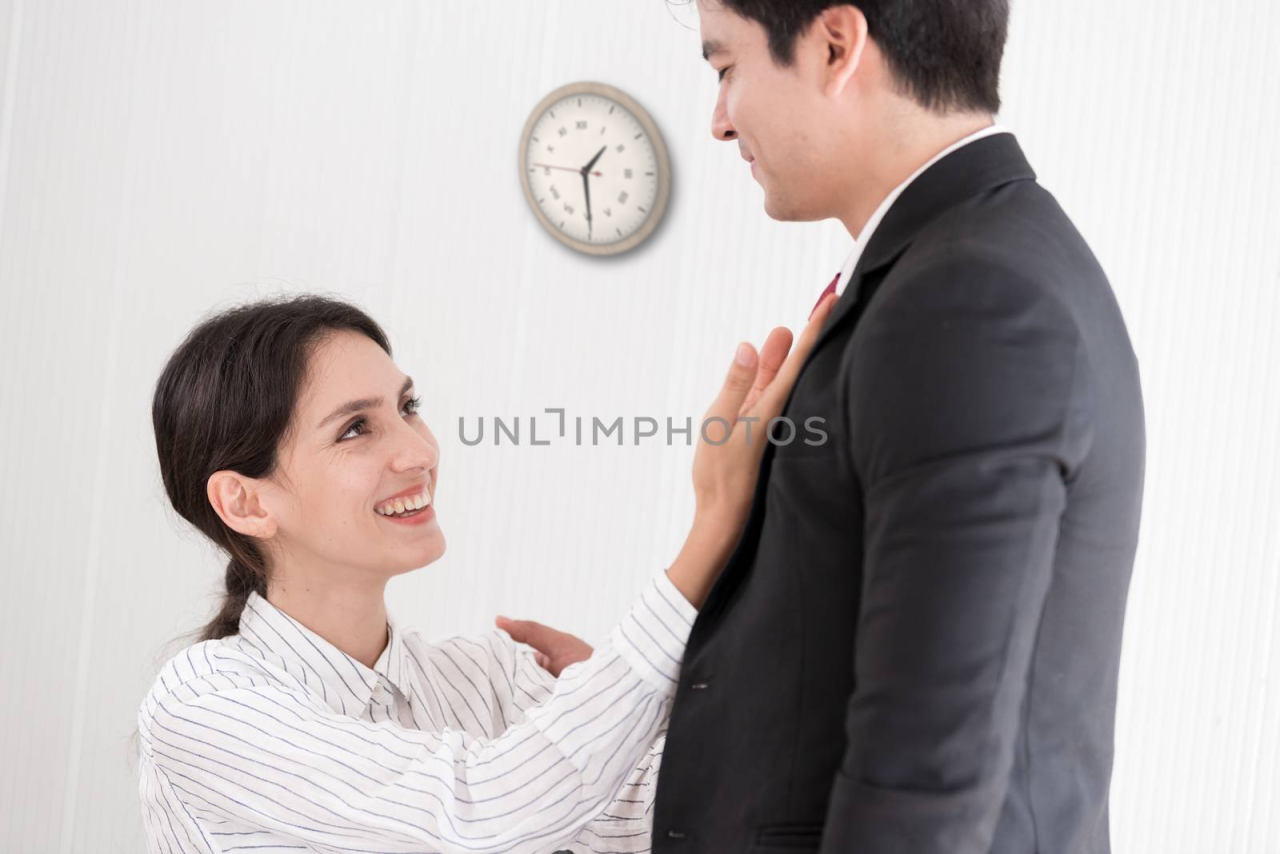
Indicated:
1 h 29 min 46 s
